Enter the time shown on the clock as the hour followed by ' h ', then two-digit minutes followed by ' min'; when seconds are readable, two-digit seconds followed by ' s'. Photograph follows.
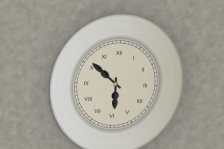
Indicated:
5 h 51 min
